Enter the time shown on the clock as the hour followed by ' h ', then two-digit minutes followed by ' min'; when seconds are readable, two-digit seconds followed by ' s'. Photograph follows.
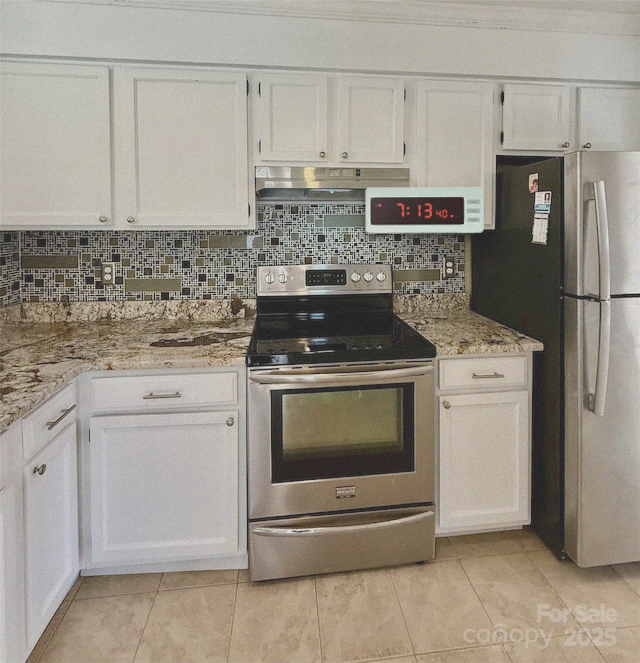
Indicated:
7 h 13 min 40 s
